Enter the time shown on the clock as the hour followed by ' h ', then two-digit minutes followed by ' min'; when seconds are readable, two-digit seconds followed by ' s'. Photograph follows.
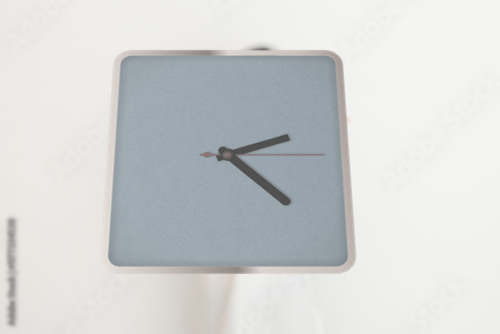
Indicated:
2 h 22 min 15 s
